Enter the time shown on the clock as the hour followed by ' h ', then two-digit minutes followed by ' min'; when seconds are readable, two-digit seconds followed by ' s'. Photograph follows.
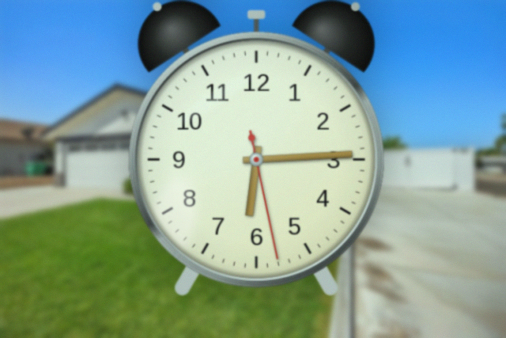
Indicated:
6 h 14 min 28 s
